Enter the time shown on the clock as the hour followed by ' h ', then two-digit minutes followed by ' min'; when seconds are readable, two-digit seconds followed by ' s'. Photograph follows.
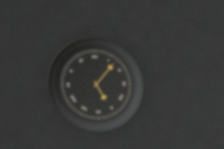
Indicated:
5 h 07 min
